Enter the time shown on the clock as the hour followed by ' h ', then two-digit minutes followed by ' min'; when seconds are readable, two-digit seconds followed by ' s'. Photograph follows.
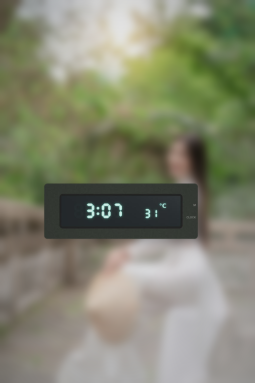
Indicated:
3 h 07 min
